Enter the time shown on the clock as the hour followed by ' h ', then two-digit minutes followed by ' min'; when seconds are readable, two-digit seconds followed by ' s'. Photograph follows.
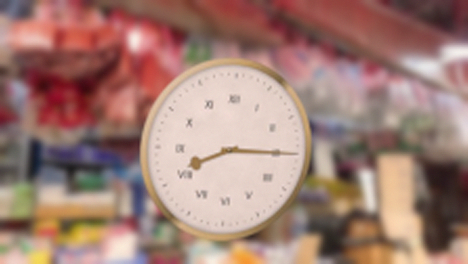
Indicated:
8 h 15 min
